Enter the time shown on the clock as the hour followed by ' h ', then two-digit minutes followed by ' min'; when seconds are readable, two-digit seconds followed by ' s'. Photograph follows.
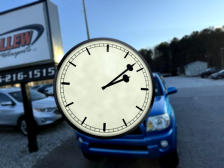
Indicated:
2 h 08 min
